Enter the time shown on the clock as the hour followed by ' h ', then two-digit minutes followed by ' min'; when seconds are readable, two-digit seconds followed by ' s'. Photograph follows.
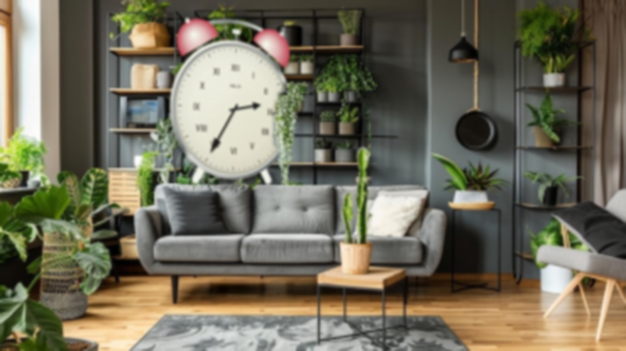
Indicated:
2 h 35 min
